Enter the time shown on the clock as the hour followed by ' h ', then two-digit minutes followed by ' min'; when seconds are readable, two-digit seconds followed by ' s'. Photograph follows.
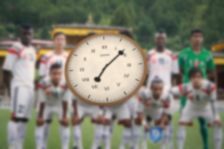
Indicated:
7 h 08 min
